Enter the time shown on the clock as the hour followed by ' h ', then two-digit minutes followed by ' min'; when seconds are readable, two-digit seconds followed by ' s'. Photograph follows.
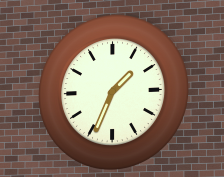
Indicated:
1 h 34 min
